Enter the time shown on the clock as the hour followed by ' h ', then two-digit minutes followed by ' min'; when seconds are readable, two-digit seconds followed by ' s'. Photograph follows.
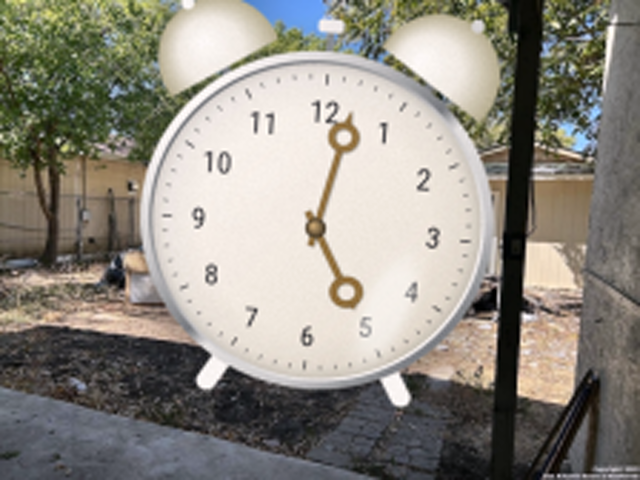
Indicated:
5 h 02 min
